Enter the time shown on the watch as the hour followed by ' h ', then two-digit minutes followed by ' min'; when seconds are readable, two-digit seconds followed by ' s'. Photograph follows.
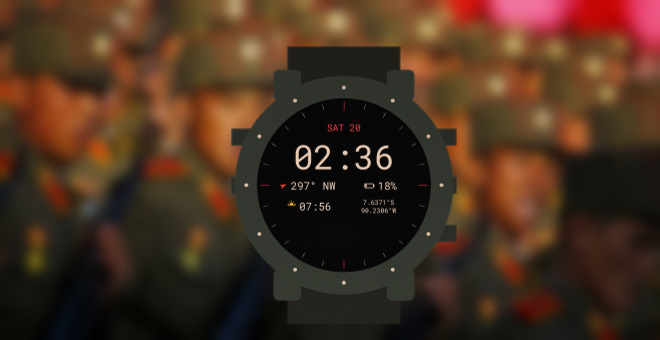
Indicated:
2 h 36 min
